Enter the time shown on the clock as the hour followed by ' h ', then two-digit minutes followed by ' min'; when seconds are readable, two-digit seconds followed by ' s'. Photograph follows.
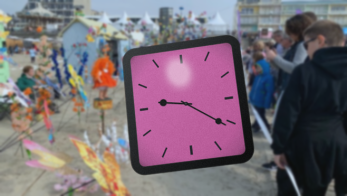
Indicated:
9 h 21 min
